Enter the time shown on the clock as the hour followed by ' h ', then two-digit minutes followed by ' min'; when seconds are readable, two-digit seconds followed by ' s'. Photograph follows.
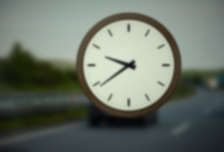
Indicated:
9 h 39 min
